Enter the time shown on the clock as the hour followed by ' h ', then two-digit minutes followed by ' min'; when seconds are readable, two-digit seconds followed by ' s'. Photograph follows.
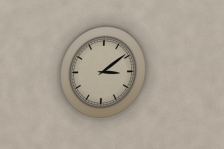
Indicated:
3 h 09 min
